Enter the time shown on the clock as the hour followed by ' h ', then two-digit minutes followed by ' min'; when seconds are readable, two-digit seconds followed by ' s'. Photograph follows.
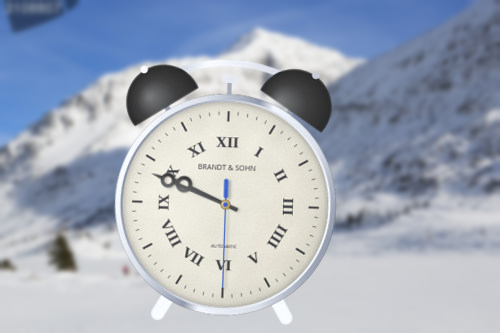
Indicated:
9 h 48 min 30 s
